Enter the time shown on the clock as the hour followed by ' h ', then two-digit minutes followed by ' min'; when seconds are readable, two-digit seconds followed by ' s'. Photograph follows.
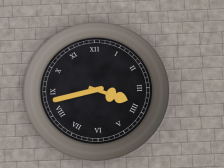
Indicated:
3 h 43 min
